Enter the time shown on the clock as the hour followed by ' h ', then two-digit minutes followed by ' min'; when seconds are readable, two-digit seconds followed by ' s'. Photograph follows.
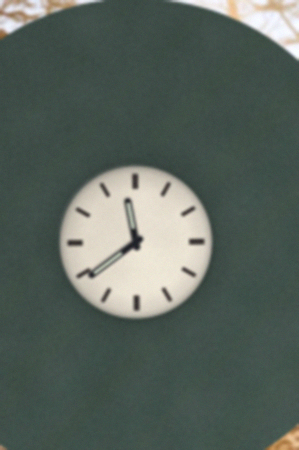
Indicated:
11 h 39 min
